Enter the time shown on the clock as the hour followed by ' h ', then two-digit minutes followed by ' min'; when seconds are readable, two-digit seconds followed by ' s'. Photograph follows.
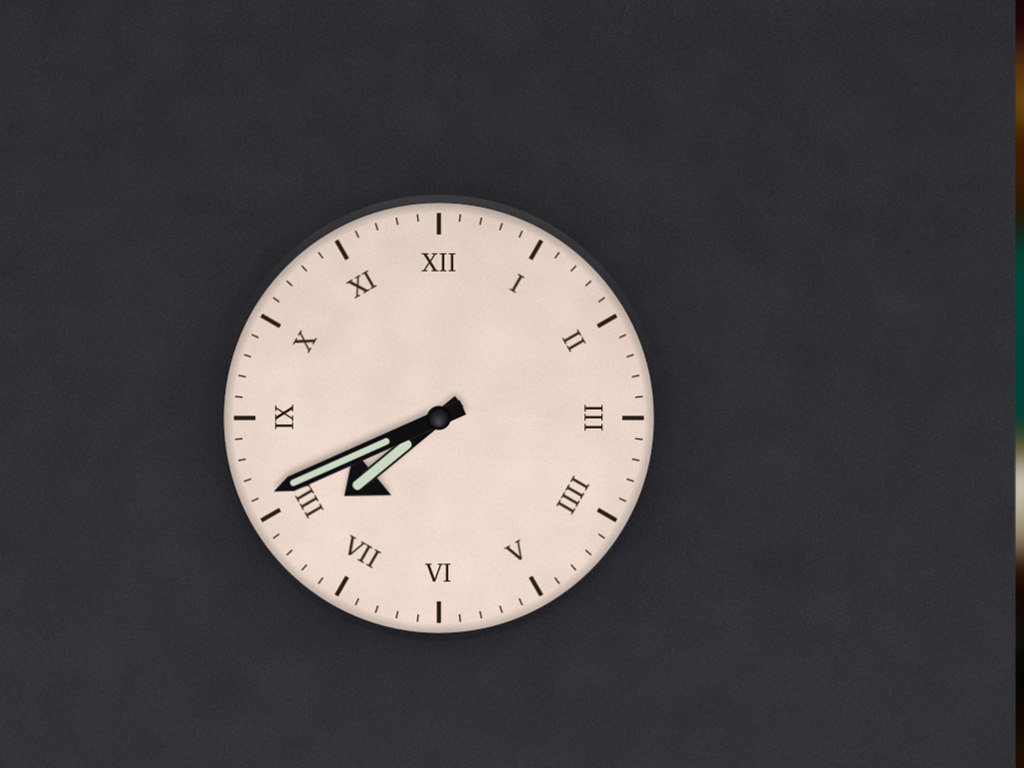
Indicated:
7 h 41 min
